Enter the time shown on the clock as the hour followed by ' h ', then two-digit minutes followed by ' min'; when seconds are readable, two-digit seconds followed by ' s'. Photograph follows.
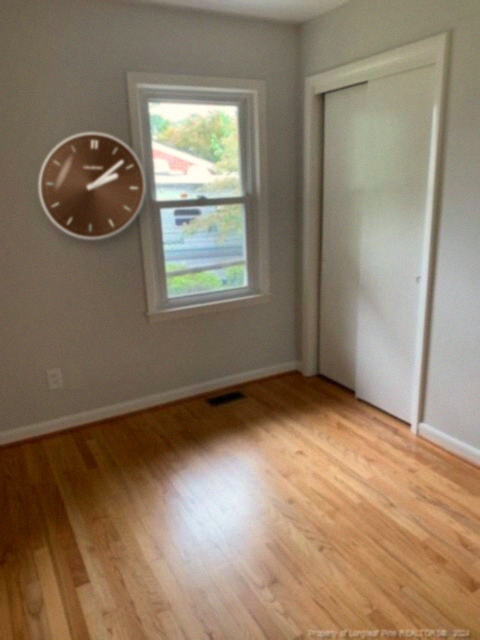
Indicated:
2 h 08 min
